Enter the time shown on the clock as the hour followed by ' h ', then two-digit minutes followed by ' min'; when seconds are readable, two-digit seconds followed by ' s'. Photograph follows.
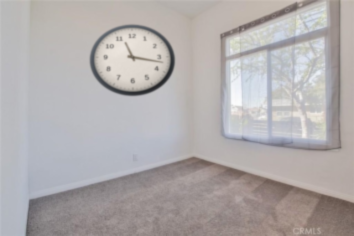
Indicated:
11 h 17 min
